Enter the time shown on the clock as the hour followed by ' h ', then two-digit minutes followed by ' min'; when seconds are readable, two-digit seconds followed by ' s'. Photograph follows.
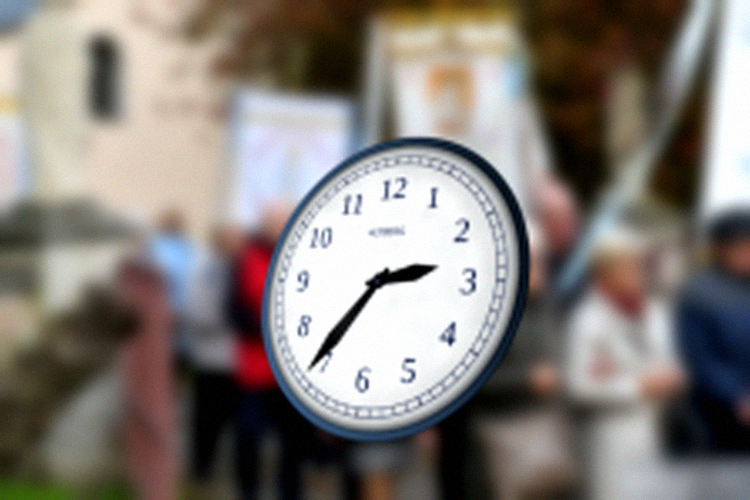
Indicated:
2 h 36 min
